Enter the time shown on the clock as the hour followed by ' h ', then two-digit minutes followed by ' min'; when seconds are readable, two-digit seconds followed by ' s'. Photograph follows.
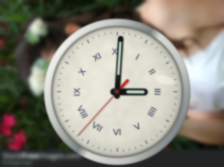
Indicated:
3 h 00 min 37 s
